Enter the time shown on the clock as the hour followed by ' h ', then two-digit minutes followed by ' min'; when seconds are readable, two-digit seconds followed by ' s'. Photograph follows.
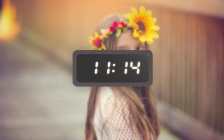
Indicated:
11 h 14 min
